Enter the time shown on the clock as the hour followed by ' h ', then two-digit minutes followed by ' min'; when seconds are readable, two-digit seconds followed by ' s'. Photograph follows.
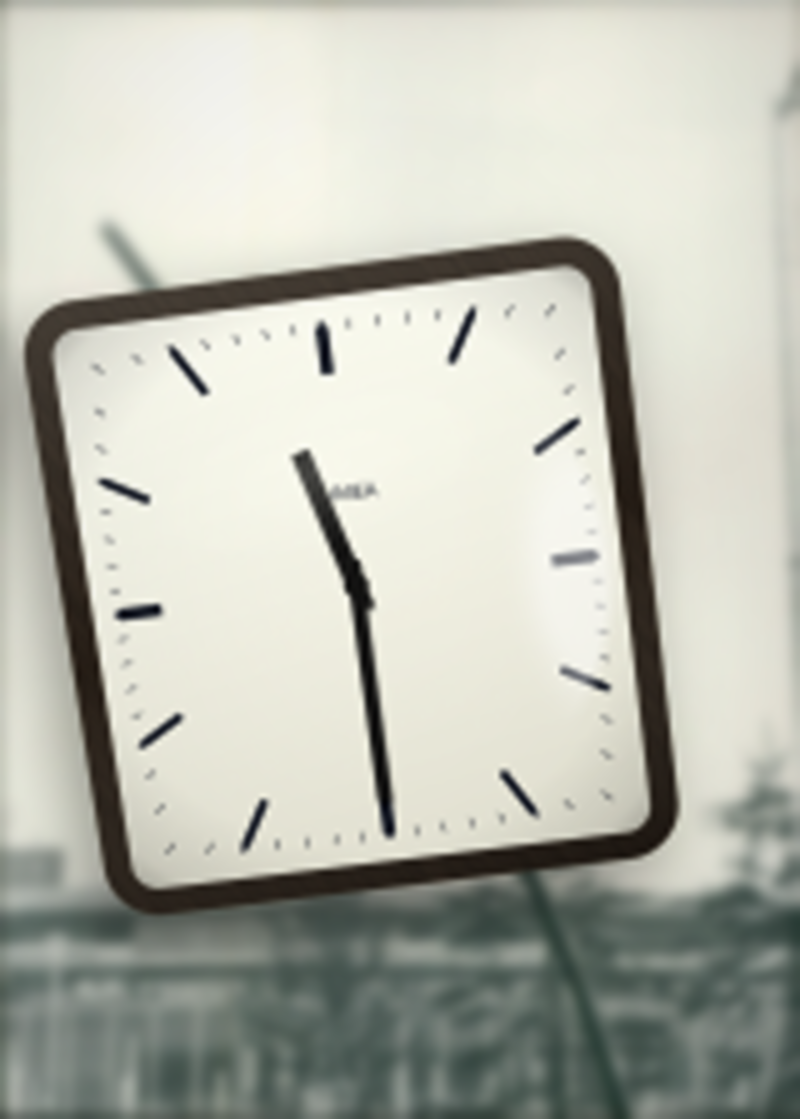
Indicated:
11 h 30 min
